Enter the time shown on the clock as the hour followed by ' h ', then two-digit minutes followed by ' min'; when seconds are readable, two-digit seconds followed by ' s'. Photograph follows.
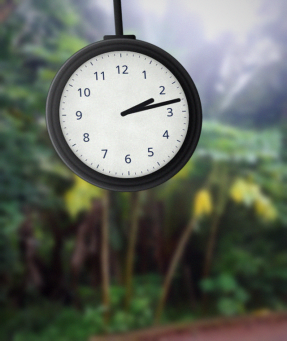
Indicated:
2 h 13 min
